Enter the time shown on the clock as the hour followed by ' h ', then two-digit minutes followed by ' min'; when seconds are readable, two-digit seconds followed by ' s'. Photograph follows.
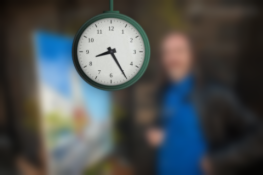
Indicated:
8 h 25 min
